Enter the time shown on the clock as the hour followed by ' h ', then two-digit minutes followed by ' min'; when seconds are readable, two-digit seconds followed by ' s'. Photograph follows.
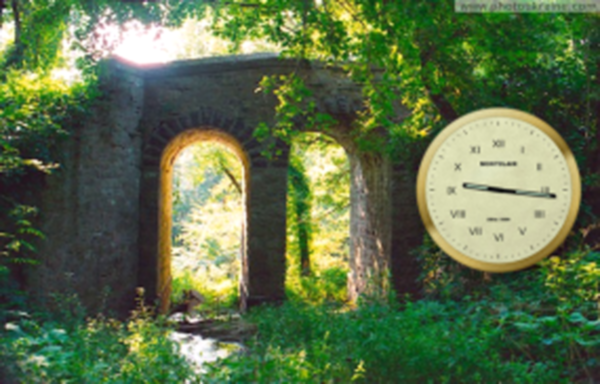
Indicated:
9 h 16 min
